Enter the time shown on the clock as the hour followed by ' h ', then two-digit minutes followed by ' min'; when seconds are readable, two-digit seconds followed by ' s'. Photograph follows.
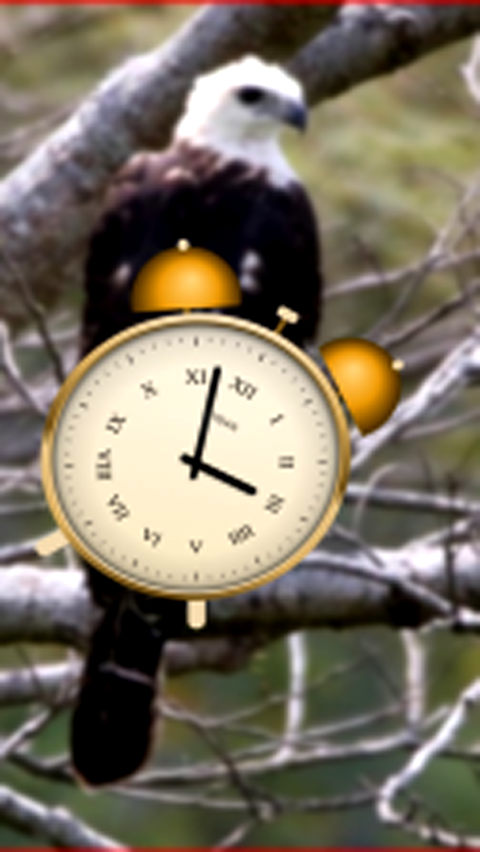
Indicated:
2 h 57 min
